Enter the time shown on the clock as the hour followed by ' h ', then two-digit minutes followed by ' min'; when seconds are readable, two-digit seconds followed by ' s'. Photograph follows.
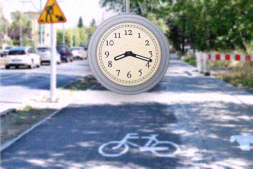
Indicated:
8 h 18 min
